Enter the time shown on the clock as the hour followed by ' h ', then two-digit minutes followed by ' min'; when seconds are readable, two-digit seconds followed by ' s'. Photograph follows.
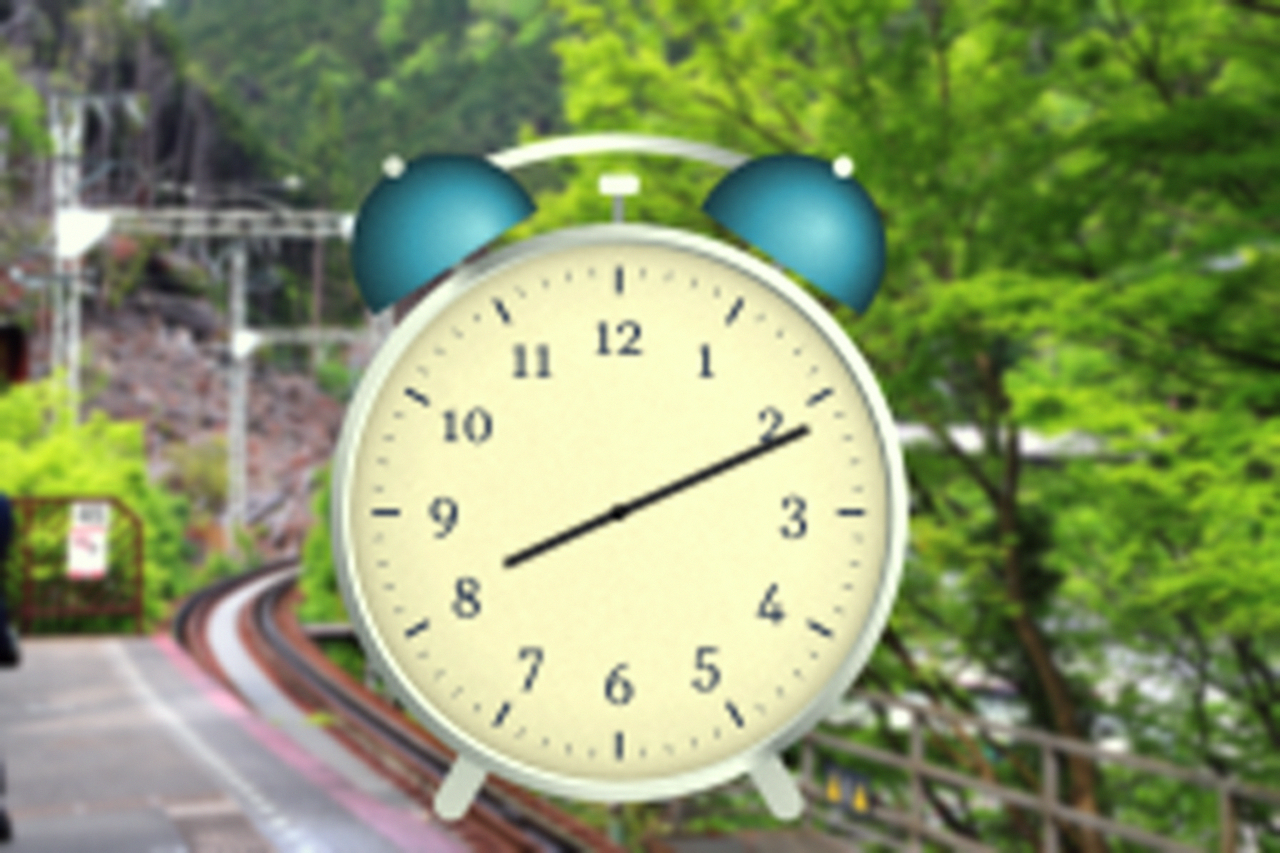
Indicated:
8 h 11 min
